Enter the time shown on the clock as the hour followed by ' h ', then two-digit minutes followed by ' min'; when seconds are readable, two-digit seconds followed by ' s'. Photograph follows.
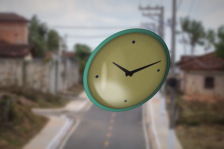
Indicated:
10 h 12 min
